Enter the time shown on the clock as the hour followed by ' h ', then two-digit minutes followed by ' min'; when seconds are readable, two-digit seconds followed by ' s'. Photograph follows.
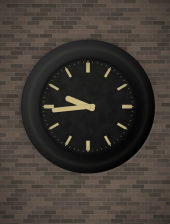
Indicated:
9 h 44 min
